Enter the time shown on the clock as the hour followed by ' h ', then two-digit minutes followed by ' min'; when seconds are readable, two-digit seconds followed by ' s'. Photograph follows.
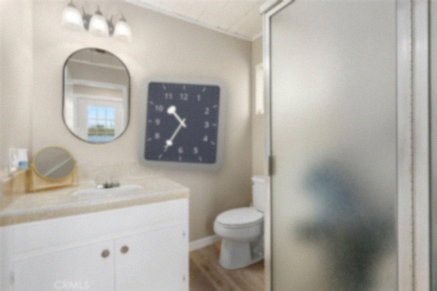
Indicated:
10 h 35 min
